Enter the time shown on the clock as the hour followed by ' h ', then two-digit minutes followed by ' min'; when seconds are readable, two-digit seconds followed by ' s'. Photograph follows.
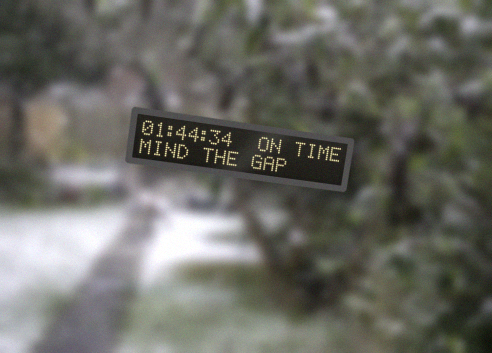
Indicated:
1 h 44 min 34 s
